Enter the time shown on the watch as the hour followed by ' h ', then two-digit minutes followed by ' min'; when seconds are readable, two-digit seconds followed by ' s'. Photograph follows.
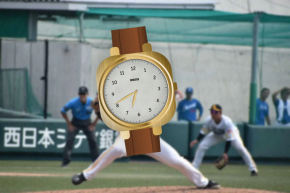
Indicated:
6 h 41 min
